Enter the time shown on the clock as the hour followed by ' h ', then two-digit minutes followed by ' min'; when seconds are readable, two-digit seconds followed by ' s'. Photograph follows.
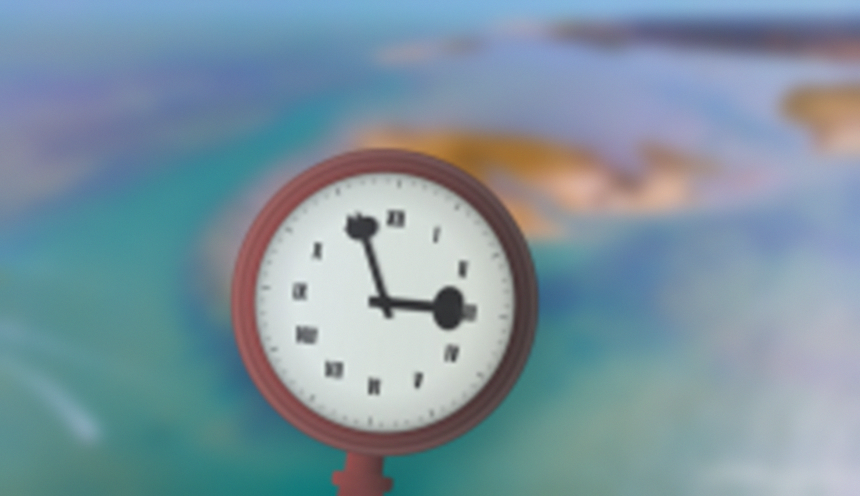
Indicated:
2 h 56 min
